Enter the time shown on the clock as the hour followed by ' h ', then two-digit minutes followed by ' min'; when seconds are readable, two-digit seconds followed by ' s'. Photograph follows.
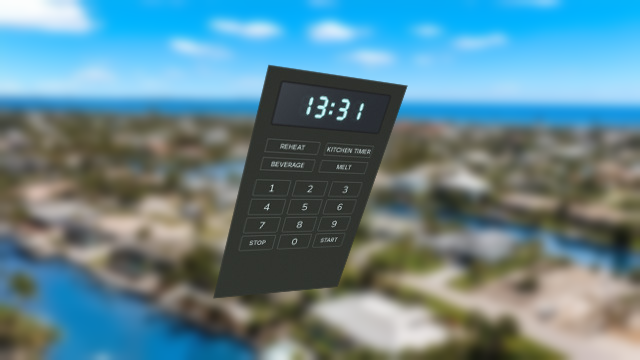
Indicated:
13 h 31 min
